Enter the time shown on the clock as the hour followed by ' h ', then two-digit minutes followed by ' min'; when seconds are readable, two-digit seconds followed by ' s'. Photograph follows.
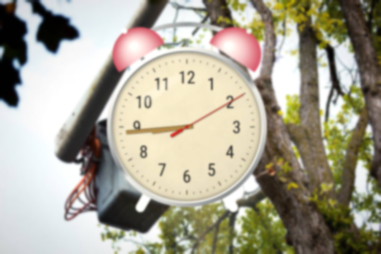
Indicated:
8 h 44 min 10 s
